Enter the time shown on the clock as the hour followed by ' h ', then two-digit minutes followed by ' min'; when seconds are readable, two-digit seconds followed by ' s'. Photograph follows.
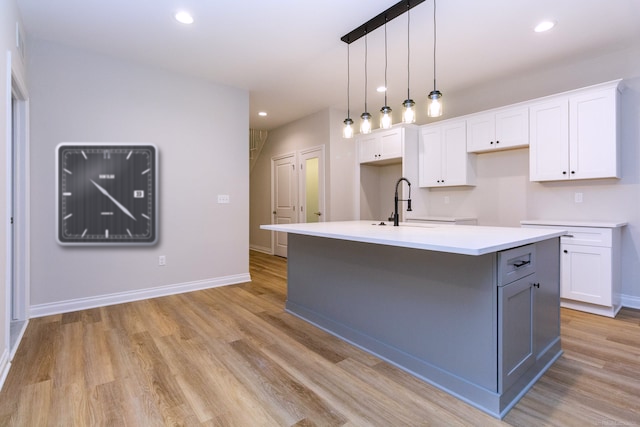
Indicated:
10 h 22 min
